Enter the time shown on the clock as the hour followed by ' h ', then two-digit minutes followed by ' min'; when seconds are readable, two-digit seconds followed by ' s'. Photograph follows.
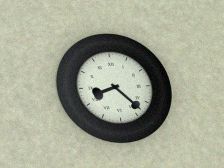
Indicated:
8 h 23 min
